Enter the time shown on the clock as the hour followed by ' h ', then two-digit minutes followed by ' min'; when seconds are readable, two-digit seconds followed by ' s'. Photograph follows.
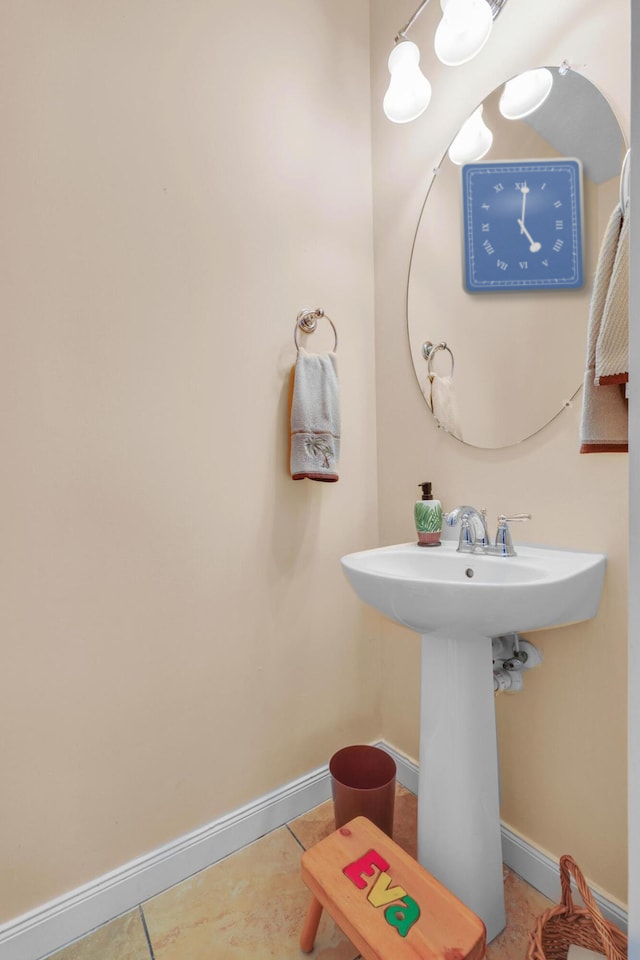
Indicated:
5 h 01 min
